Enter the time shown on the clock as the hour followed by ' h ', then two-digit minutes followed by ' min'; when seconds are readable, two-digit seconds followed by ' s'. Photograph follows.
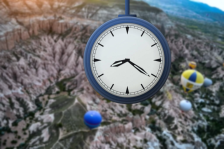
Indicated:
8 h 21 min
